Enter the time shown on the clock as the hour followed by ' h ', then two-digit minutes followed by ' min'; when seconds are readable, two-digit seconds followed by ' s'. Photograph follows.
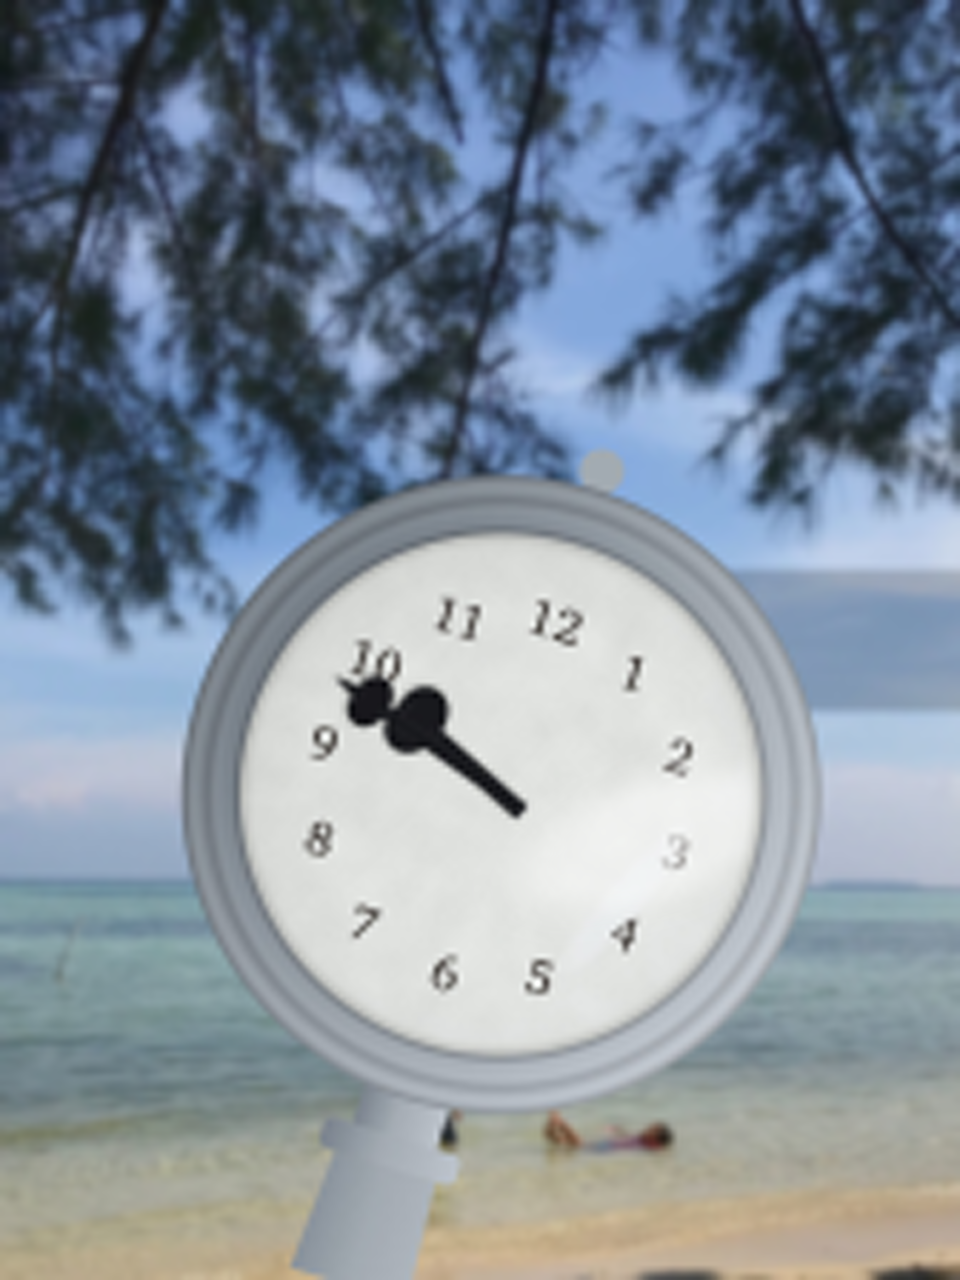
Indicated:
9 h 48 min
